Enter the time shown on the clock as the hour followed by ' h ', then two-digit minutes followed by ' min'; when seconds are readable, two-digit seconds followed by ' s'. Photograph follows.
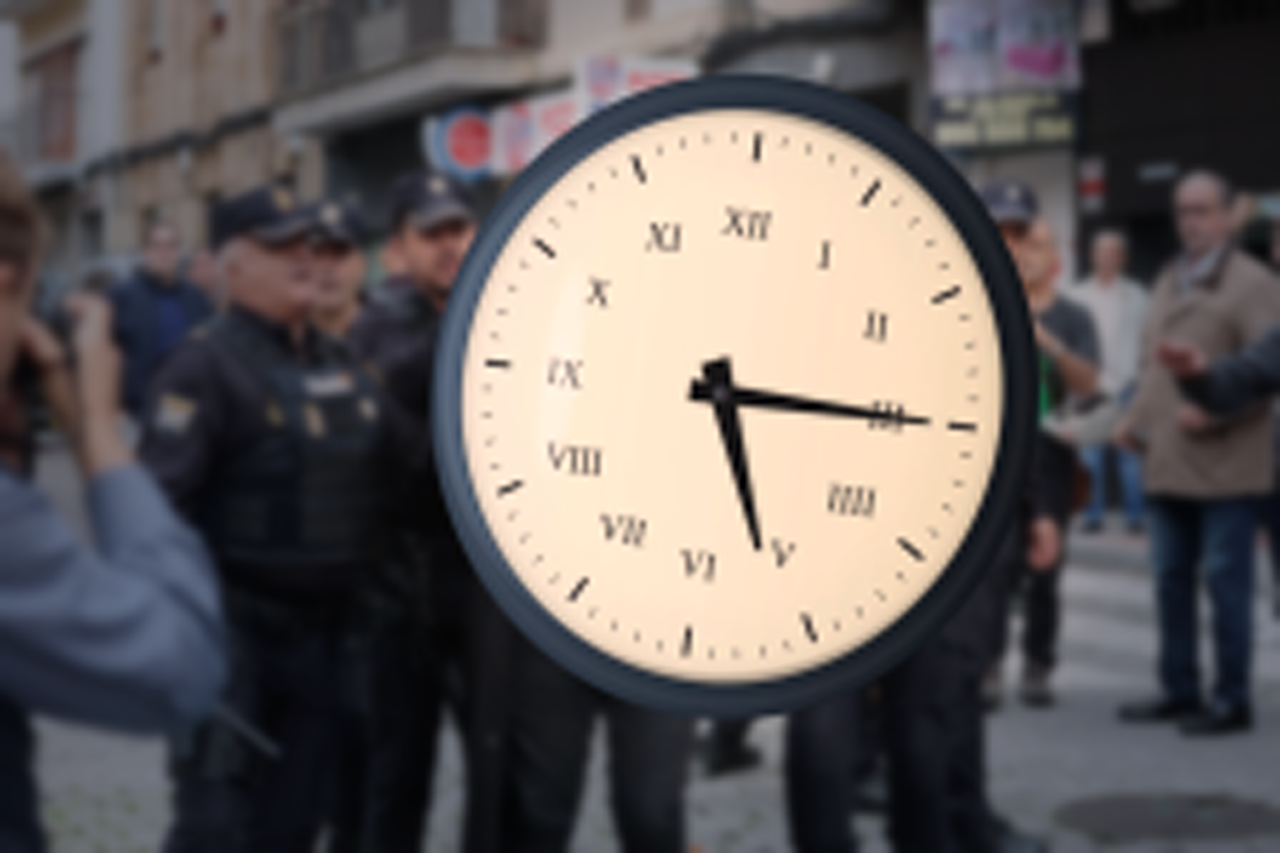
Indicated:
5 h 15 min
